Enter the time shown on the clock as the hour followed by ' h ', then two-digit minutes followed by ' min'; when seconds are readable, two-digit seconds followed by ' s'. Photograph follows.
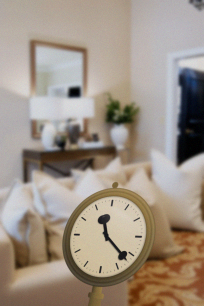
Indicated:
11 h 22 min
